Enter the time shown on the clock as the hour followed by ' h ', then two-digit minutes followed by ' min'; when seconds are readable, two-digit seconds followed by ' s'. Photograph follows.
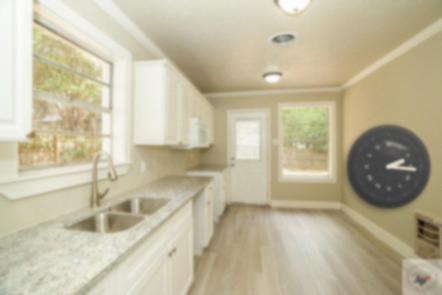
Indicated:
2 h 16 min
